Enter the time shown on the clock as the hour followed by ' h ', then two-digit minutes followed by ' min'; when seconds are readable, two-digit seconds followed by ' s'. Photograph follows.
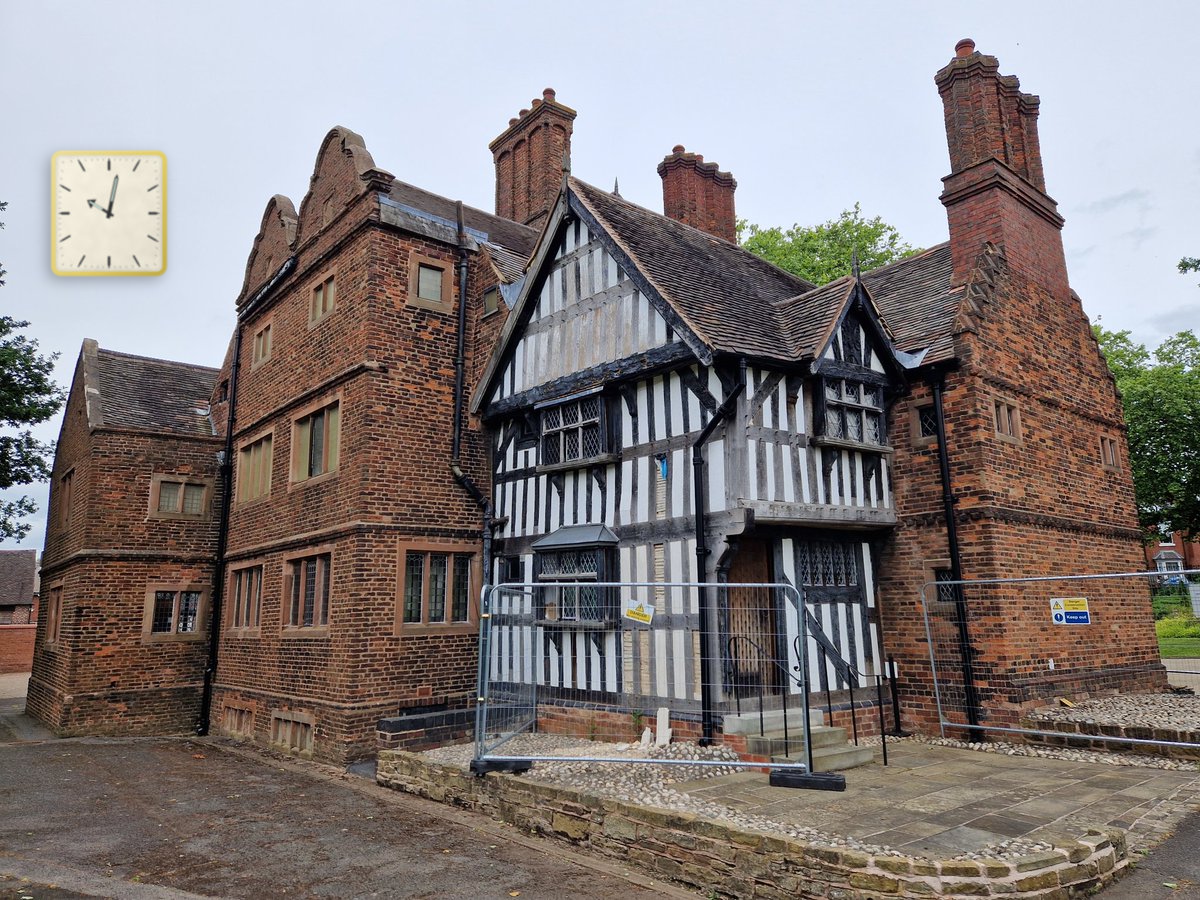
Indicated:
10 h 02 min
